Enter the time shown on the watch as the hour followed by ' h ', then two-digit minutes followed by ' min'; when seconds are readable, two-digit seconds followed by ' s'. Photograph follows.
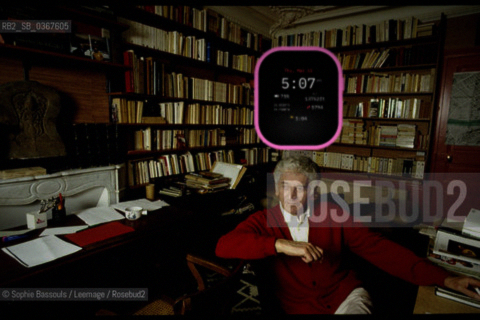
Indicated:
5 h 07 min
